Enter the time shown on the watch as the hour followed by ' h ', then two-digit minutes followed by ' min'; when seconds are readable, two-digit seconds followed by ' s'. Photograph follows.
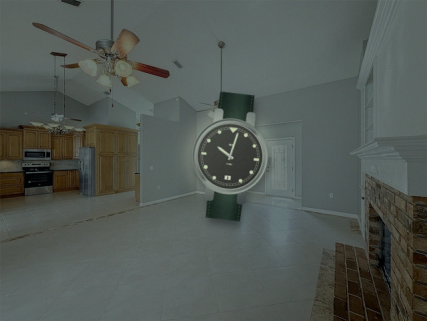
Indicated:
10 h 02 min
